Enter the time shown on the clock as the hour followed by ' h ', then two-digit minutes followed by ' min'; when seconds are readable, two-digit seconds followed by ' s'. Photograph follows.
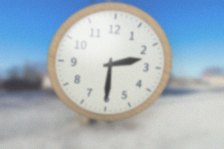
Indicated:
2 h 30 min
